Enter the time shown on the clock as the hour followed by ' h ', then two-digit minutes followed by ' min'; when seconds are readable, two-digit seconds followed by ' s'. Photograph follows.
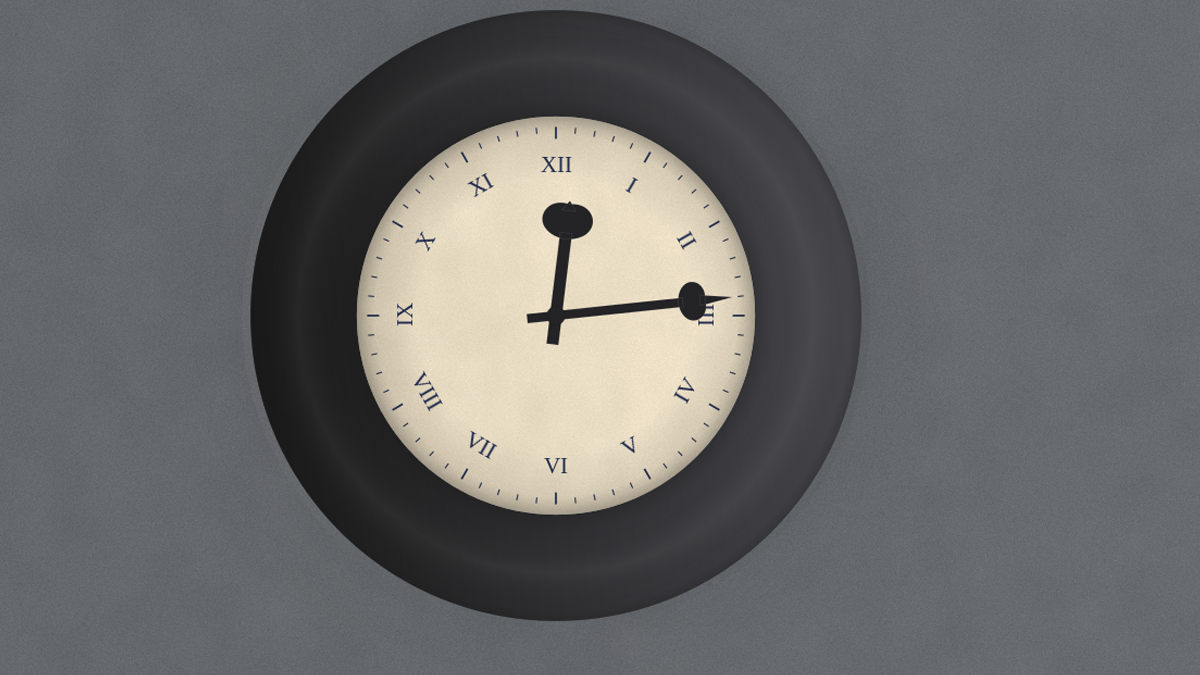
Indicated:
12 h 14 min
